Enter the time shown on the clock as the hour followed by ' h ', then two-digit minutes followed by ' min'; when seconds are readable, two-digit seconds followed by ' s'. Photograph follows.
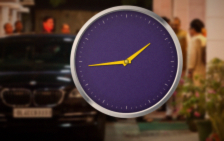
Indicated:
1 h 44 min
